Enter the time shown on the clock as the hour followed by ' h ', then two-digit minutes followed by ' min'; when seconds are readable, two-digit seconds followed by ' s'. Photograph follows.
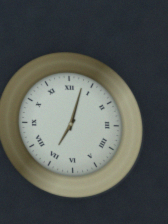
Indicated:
7 h 03 min
